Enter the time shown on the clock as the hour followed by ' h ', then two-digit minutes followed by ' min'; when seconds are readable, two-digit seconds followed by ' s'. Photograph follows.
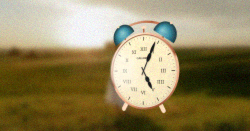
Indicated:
5 h 04 min
